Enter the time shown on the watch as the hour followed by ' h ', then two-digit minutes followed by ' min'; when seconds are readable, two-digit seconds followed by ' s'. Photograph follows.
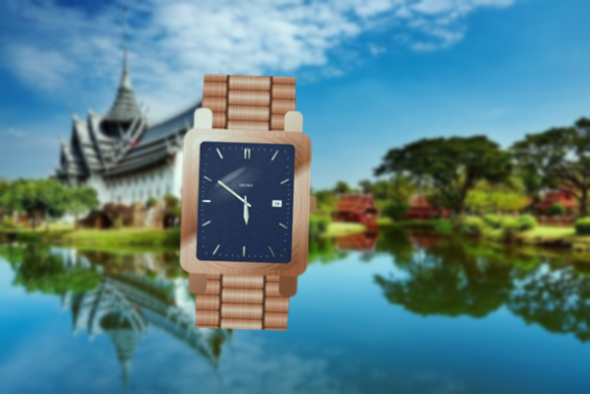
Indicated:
5 h 51 min
